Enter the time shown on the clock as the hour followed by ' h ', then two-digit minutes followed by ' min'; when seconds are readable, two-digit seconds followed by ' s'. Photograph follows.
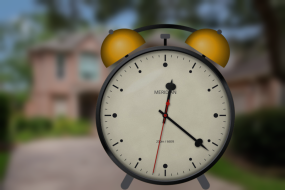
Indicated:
12 h 21 min 32 s
